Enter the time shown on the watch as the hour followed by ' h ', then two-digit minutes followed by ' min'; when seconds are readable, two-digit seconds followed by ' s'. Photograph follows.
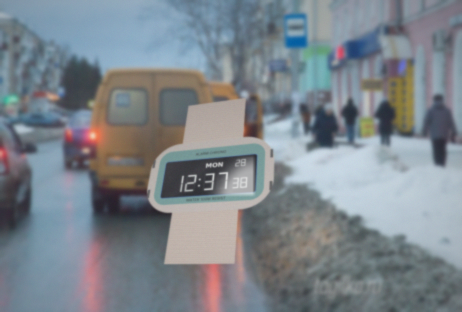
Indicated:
12 h 37 min 38 s
